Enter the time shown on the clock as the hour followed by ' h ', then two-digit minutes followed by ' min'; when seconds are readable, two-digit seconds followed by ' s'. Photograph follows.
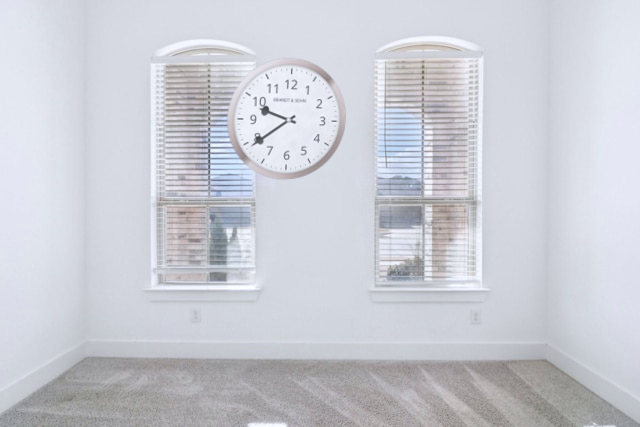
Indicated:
9 h 39 min
